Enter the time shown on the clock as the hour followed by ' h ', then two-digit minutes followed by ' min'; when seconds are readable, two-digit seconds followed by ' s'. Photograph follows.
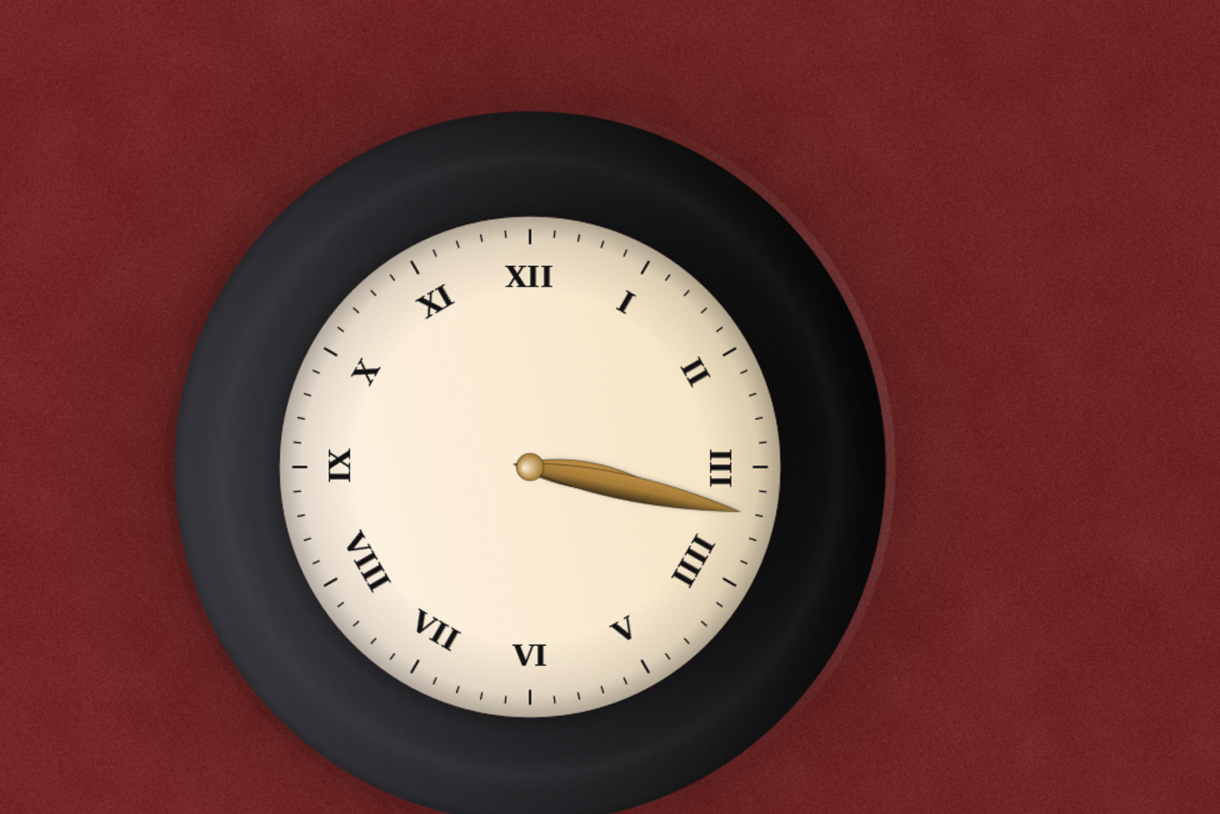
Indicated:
3 h 17 min
